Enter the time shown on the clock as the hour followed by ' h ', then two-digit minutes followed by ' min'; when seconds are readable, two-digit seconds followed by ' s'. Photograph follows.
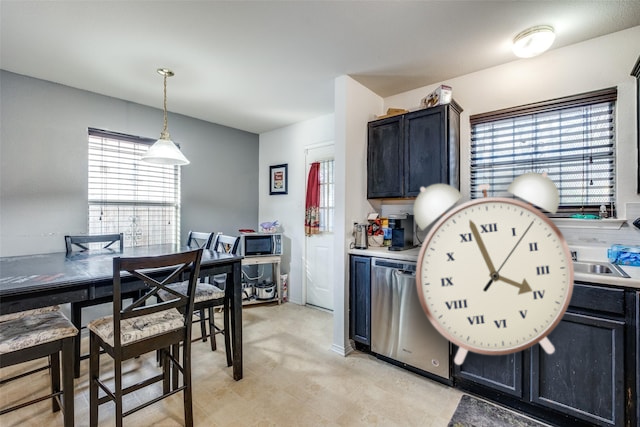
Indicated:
3 h 57 min 07 s
